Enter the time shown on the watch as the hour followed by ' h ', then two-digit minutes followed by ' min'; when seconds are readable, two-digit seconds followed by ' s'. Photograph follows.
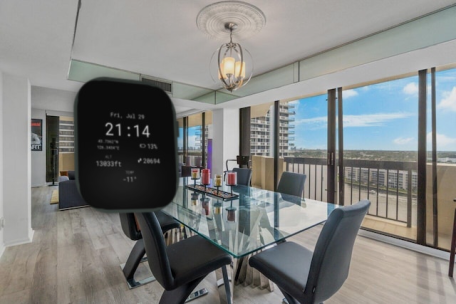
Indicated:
21 h 14 min
